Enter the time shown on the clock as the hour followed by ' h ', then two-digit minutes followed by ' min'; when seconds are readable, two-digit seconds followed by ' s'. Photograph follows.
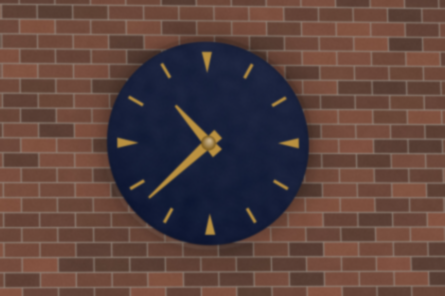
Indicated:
10 h 38 min
